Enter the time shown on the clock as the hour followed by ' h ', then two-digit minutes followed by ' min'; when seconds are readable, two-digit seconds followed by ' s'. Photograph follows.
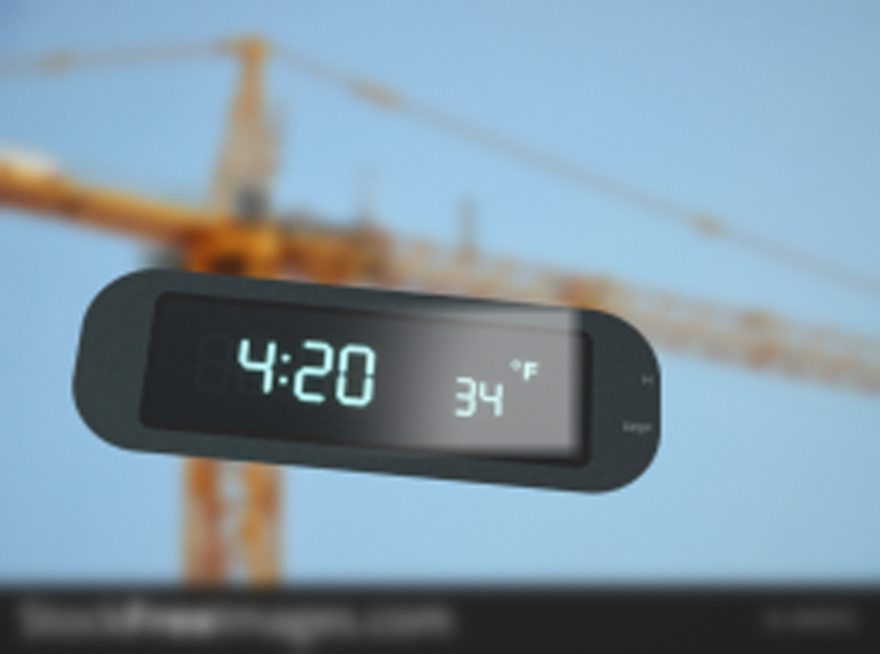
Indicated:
4 h 20 min
